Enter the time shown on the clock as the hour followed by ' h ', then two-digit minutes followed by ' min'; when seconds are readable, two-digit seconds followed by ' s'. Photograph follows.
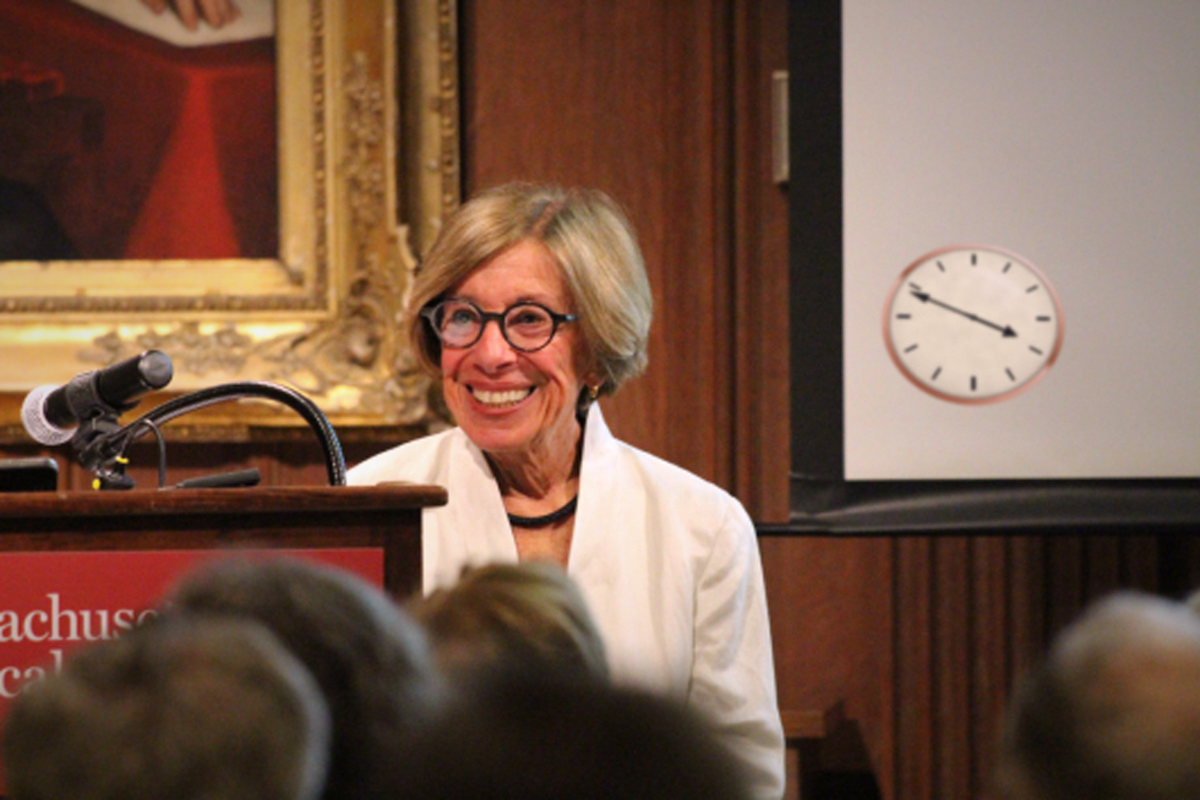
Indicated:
3 h 49 min
